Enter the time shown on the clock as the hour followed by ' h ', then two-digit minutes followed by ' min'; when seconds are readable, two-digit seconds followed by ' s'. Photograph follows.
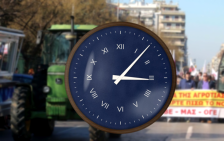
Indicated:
3 h 07 min
